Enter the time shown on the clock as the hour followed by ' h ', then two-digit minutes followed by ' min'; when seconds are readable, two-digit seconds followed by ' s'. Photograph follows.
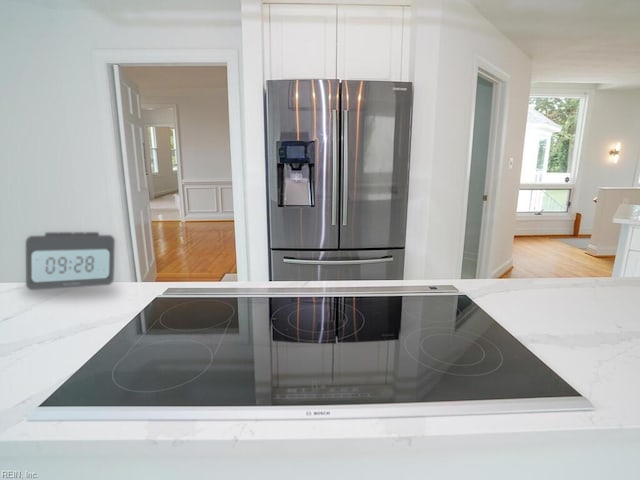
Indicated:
9 h 28 min
